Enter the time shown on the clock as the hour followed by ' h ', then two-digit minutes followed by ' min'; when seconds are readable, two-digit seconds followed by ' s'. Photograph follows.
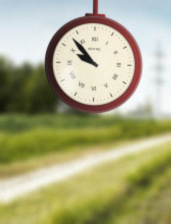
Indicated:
9 h 53 min
